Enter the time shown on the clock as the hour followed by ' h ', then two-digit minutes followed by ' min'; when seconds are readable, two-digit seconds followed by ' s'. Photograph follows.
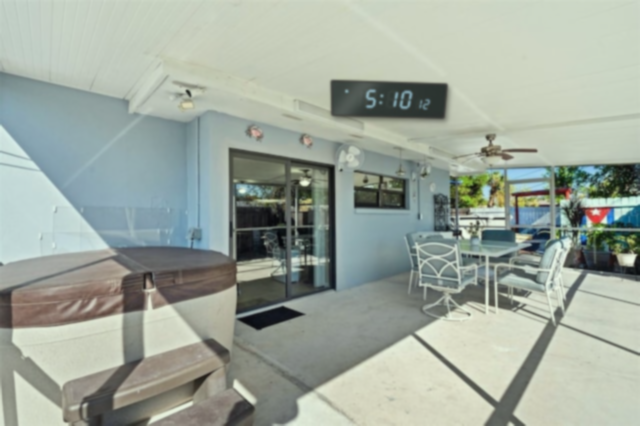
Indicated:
5 h 10 min
